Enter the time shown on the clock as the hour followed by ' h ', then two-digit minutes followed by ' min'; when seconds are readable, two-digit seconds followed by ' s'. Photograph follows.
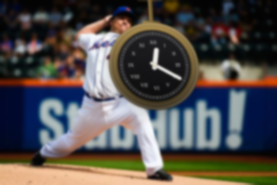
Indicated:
12 h 20 min
